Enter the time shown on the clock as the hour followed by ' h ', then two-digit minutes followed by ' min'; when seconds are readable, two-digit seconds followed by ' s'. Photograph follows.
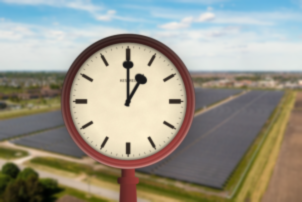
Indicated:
1 h 00 min
